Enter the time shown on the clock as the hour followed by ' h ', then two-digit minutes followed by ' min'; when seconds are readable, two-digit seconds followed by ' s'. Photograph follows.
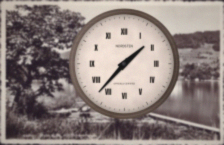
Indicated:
1 h 37 min
